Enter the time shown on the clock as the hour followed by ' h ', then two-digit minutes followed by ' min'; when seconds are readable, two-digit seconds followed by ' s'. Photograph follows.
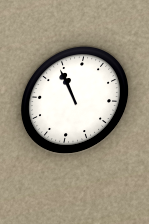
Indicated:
10 h 54 min
